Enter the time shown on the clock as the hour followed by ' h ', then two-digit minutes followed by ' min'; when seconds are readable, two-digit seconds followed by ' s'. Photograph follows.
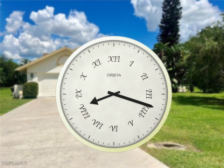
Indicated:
8 h 18 min
